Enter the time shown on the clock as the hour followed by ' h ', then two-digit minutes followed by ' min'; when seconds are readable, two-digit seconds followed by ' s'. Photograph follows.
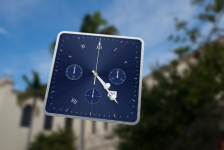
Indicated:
4 h 23 min
